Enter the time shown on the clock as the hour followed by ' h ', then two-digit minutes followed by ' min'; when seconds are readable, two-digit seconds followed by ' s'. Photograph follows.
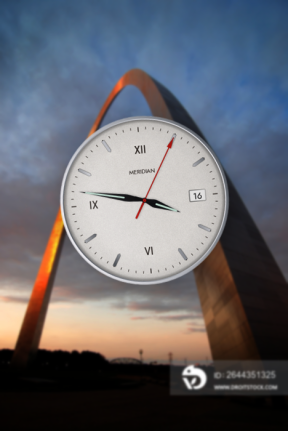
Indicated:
3 h 47 min 05 s
